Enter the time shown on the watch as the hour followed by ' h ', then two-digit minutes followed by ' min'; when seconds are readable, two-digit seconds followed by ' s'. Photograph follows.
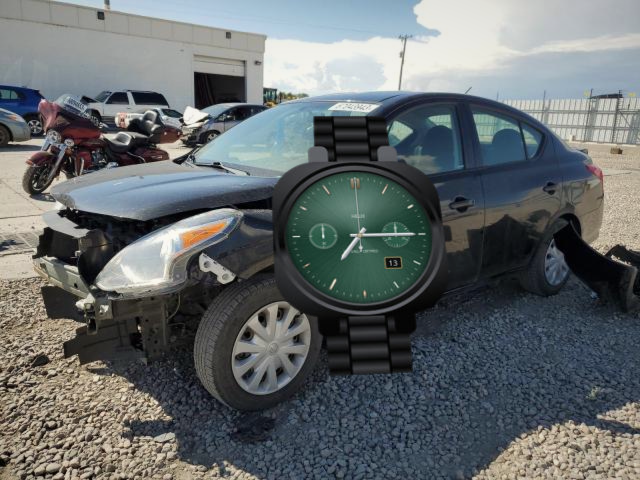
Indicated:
7 h 15 min
